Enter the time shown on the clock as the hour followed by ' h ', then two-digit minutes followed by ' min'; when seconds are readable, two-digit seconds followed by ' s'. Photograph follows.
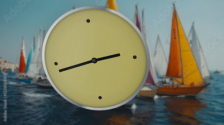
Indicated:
2 h 43 min
